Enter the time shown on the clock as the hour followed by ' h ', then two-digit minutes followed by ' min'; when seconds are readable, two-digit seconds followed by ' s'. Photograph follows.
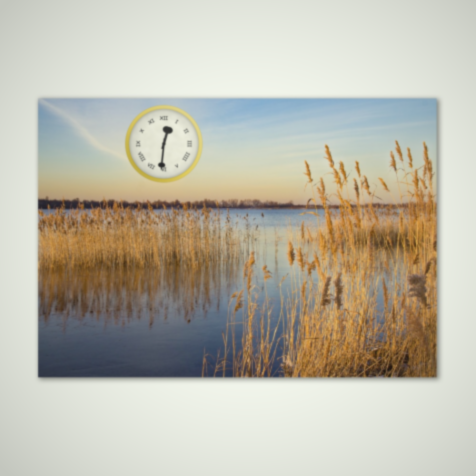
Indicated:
12 h 31 min
